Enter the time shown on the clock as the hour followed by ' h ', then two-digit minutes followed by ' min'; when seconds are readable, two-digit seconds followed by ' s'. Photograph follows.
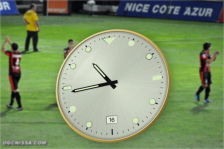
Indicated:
10 h 44 min
